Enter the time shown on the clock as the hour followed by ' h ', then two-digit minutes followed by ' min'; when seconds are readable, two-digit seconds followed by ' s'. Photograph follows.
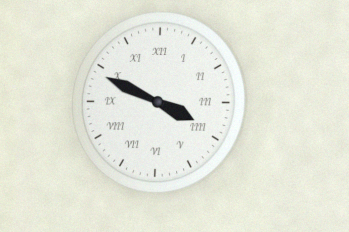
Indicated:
3 h 49 min
